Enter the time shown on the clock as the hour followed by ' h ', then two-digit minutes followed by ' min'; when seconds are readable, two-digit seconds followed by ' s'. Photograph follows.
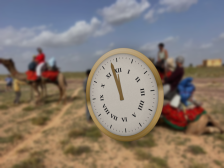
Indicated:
11 h 58 min
